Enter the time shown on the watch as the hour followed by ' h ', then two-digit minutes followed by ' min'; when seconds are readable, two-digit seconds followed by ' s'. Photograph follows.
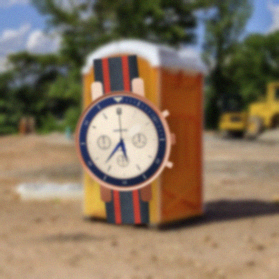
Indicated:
5 h 37 min
